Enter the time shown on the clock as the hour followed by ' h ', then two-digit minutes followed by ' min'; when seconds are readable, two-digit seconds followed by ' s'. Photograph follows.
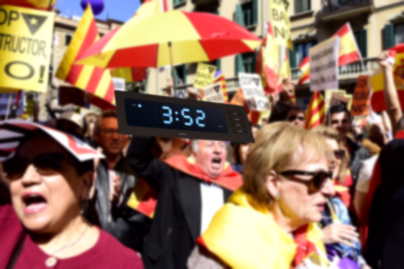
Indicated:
3 h 52 min
